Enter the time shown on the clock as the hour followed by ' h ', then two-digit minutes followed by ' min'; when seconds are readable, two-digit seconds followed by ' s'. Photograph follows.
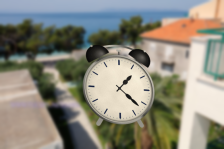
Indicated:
1 h 22 min
